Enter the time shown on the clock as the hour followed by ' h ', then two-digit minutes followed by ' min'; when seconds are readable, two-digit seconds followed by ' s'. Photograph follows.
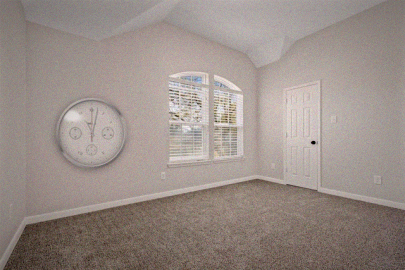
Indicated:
11 h 02 min
